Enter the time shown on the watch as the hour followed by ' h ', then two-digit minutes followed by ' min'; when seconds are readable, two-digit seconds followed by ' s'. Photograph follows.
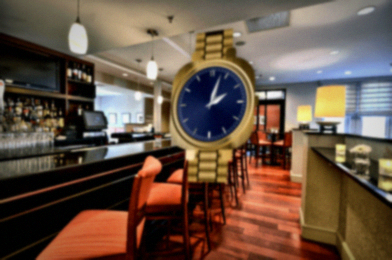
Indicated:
2 h 03 min
